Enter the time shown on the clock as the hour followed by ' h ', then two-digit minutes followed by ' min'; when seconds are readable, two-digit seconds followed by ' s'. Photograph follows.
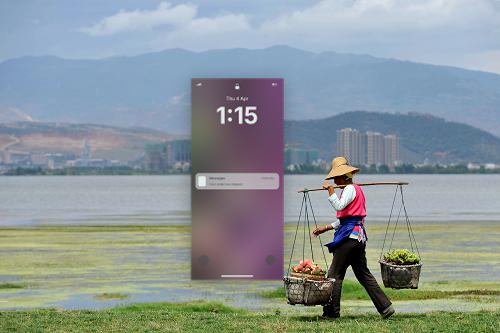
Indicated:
1 h 15 min
